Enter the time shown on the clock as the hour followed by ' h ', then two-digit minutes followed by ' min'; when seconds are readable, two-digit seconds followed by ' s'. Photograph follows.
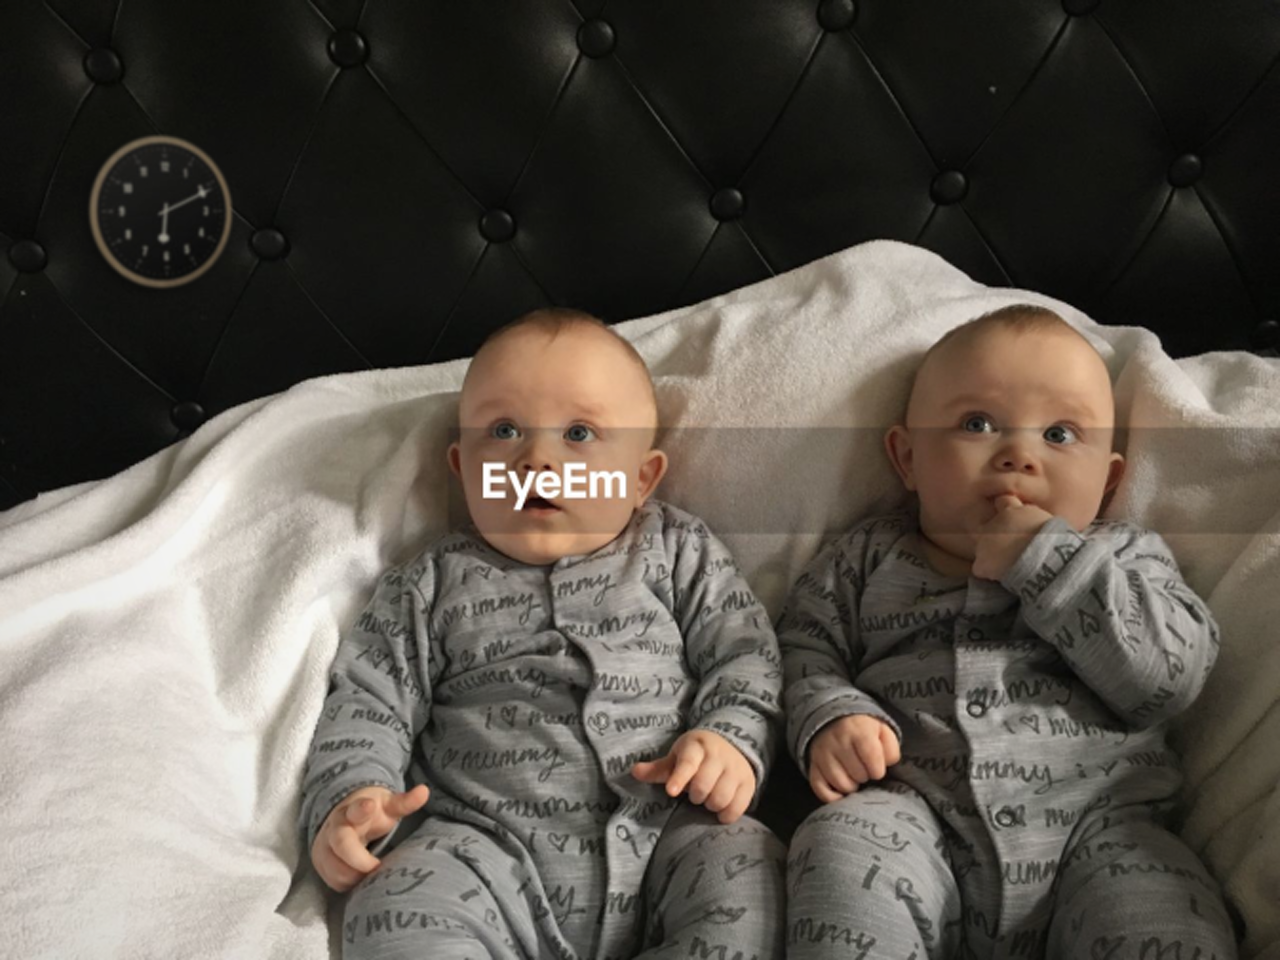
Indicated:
6 h 11 min
